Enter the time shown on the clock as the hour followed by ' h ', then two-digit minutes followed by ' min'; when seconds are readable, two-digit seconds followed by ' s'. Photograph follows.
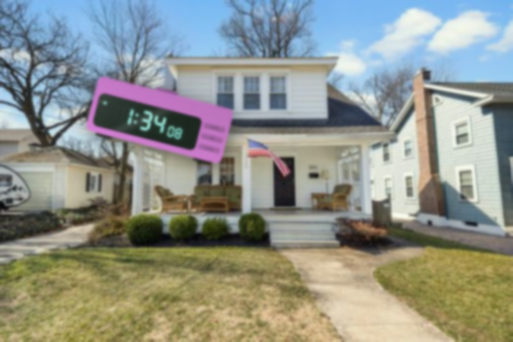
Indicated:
1 h 34 min
